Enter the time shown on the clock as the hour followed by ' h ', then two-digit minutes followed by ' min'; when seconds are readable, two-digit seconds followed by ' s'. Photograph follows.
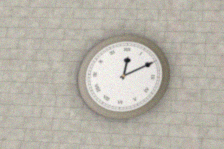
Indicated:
12 h 10 min
